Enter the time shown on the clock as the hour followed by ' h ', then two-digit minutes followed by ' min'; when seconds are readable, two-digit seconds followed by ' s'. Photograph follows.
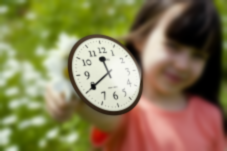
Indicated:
11 h 40 min
